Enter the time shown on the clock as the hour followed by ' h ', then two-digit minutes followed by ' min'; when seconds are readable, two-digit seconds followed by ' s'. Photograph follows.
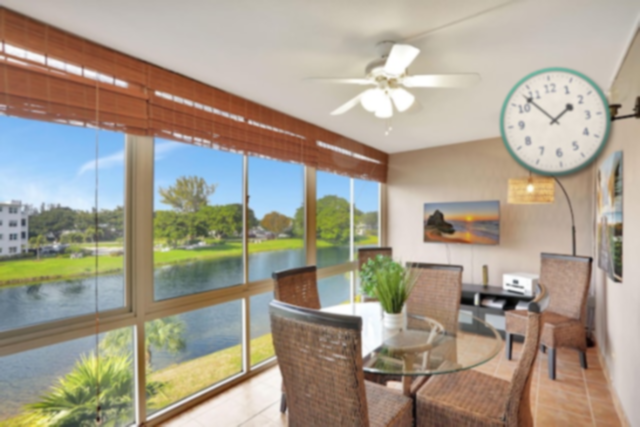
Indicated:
1 h 53 min
